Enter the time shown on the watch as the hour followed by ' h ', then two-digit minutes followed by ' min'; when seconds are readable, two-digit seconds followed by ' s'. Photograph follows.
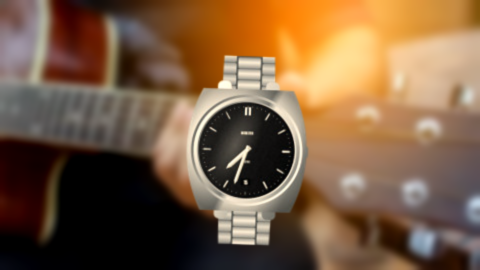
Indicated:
7 h 33 min
